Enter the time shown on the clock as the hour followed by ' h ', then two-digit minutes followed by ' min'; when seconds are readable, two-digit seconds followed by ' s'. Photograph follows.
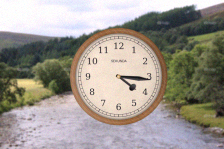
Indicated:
4 h 16 min
